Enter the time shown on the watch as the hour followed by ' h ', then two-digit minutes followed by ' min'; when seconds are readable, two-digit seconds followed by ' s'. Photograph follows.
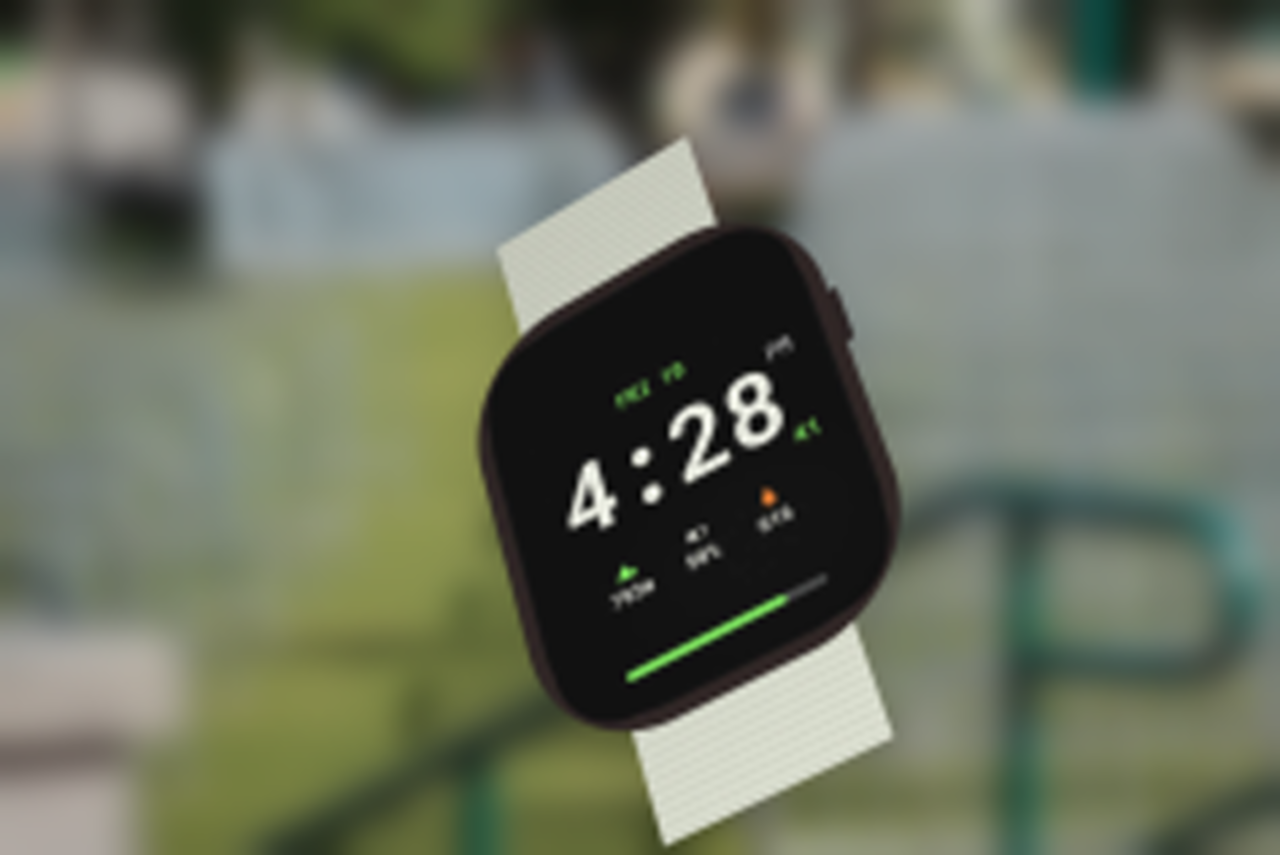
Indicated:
4 h 28 min
